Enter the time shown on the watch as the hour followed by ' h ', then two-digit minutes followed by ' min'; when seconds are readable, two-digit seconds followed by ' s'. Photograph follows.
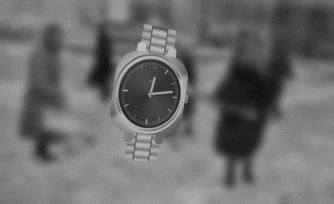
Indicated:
12 h 13 min
